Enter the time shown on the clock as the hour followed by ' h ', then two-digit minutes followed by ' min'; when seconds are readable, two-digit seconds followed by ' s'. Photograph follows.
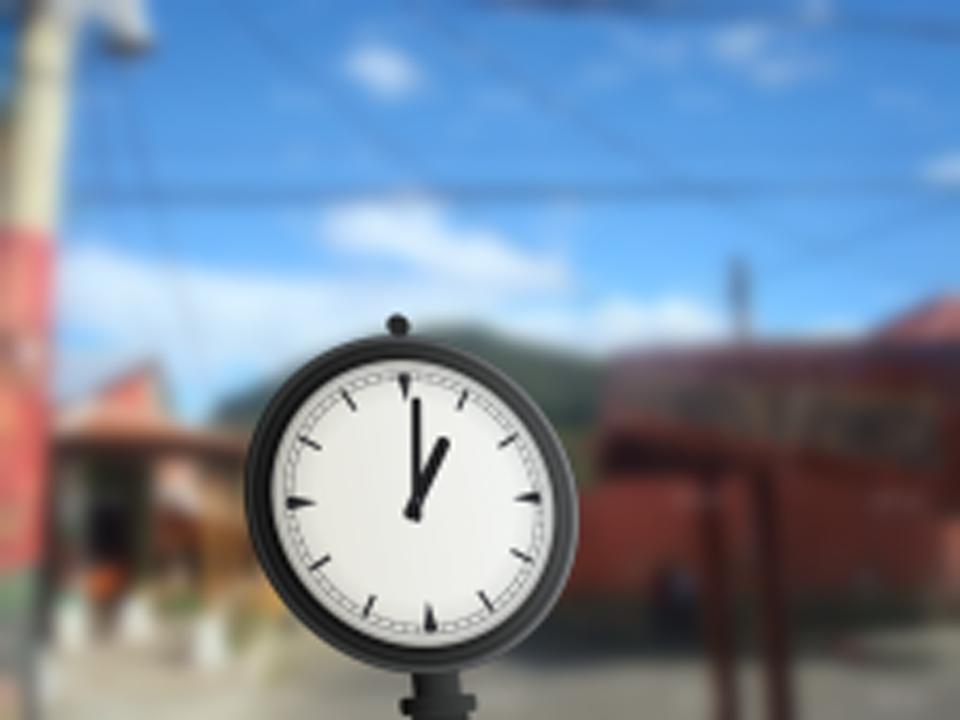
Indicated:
1 h 01 min
